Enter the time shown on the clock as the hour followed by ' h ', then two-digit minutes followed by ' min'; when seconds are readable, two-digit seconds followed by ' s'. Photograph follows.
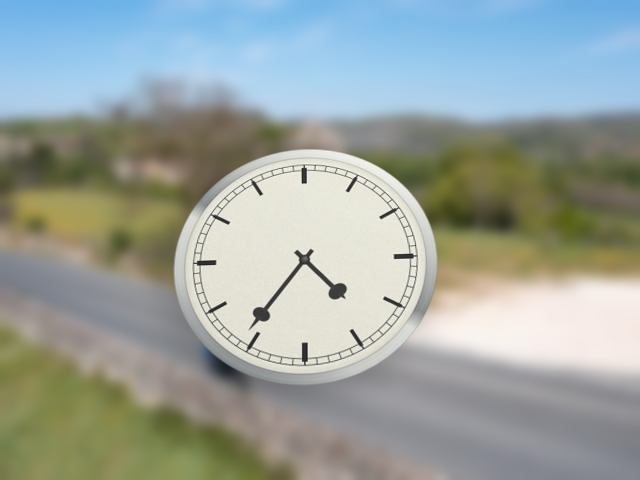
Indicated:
4 h 36 min
